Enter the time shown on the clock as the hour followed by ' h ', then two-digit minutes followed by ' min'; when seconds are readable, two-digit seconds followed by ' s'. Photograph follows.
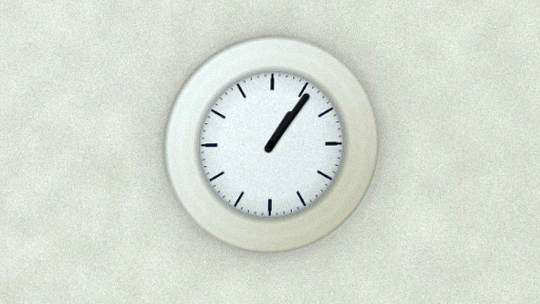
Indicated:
1 h 06 min
